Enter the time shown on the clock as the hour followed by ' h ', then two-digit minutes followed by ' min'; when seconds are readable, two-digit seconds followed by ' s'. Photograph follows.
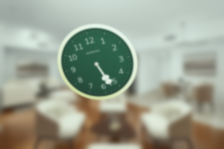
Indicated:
5 h 27 min
